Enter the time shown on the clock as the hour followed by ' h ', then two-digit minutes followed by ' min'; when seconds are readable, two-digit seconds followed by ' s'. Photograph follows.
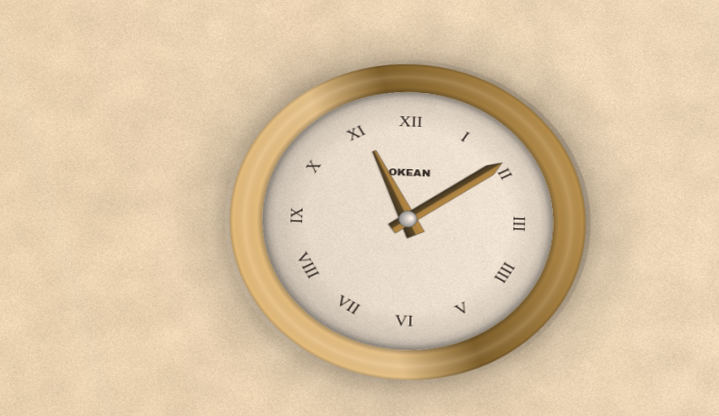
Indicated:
11 h 09 min
